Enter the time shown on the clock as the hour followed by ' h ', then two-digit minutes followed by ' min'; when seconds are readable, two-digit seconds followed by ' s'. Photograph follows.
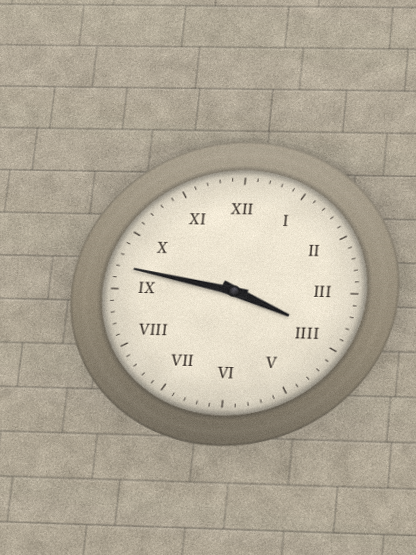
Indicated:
3 h 47 min
